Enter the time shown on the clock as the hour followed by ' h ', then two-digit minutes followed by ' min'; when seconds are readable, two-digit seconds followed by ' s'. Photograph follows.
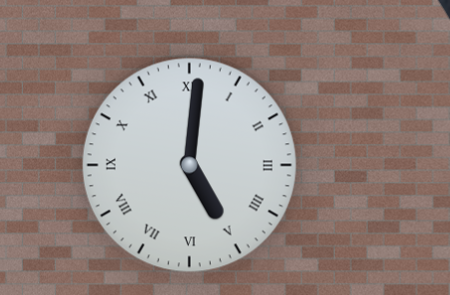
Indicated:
5 h 01 min
